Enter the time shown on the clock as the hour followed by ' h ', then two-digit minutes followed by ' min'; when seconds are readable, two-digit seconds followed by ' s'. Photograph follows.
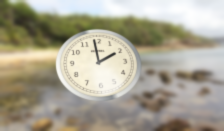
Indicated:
1 h 59 min
